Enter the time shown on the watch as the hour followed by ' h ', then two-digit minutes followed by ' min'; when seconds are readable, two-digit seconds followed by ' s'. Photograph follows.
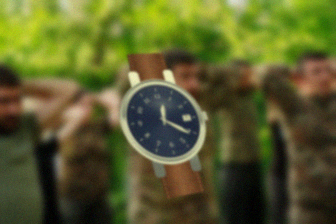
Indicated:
12 h 21 min
